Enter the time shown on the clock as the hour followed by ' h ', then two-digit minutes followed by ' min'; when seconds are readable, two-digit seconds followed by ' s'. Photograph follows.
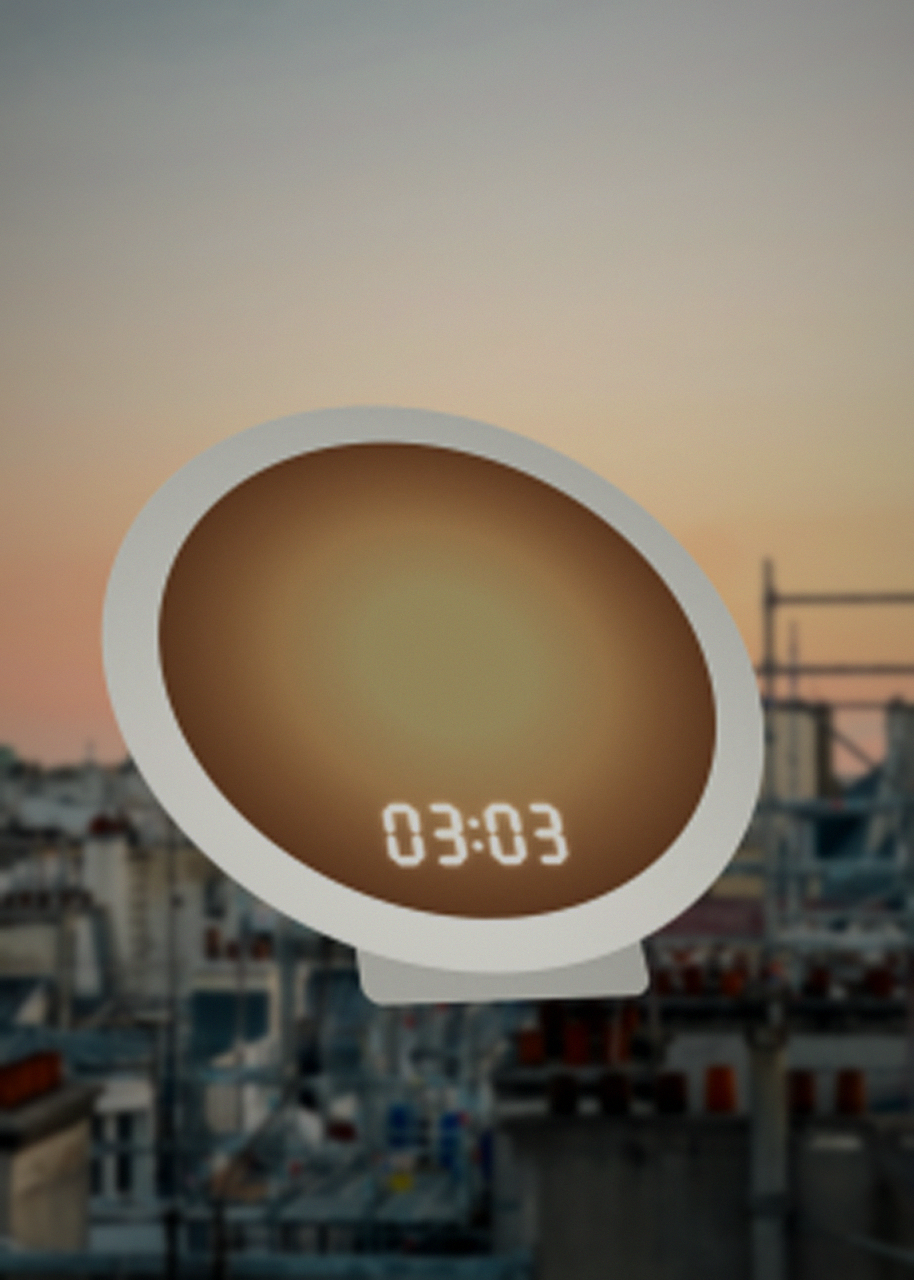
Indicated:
3 h 03 min
